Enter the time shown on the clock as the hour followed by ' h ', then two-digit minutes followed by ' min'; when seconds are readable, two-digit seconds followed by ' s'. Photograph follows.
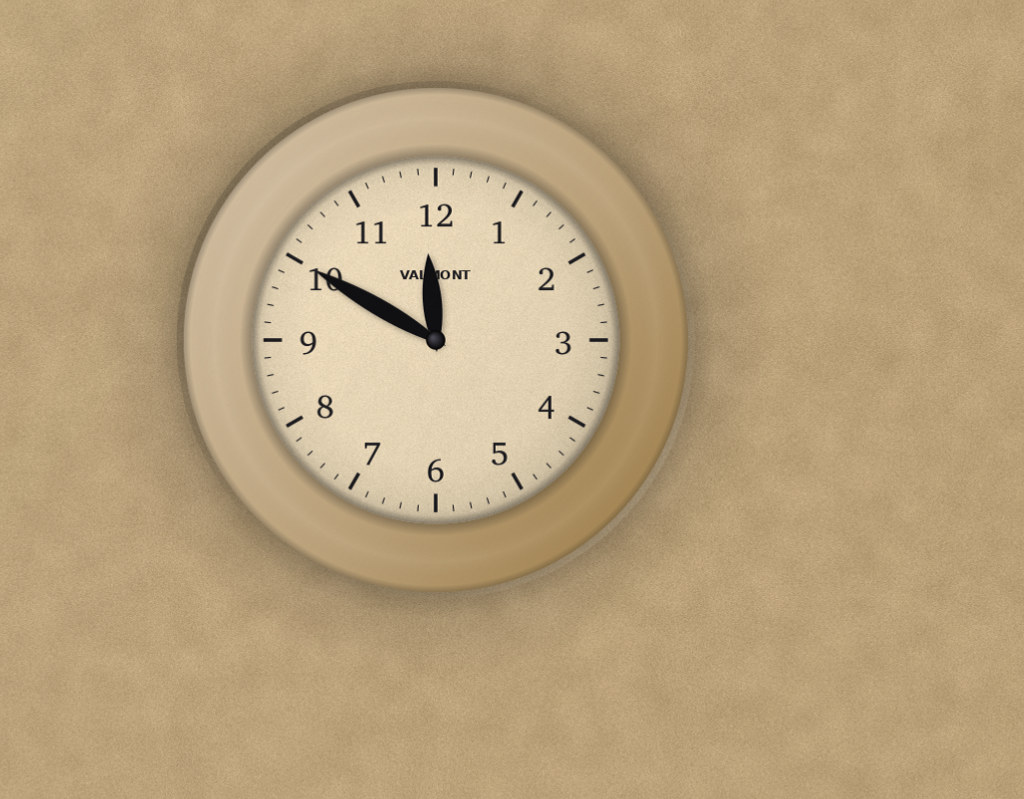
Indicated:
11 h 50 min
